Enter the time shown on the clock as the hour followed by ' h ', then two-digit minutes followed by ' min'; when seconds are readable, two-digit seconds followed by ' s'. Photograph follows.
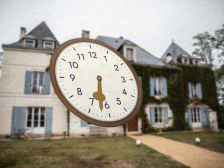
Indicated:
6 h 32 min
